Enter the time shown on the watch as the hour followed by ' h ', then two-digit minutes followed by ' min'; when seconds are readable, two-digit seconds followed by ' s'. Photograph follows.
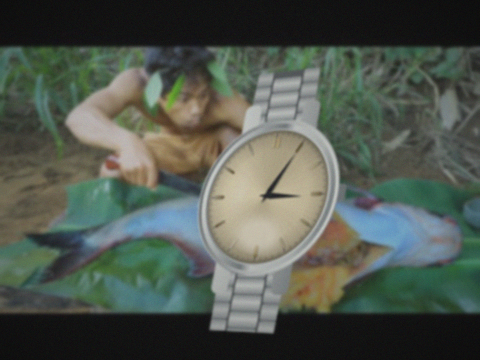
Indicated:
3 h 05 min
